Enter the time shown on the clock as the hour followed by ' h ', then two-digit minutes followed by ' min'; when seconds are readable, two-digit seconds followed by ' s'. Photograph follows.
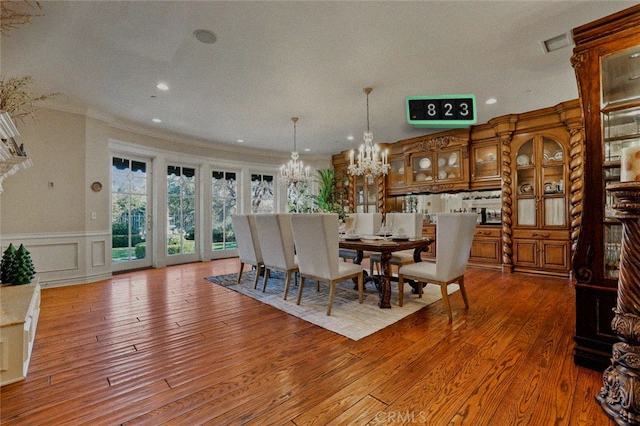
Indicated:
8 h 23 min
